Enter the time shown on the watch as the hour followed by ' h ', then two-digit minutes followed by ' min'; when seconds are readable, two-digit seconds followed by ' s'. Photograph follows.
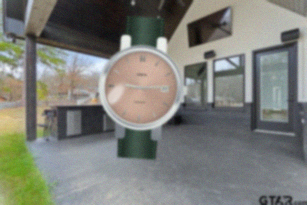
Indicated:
9 h 14 min
